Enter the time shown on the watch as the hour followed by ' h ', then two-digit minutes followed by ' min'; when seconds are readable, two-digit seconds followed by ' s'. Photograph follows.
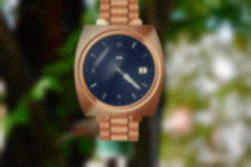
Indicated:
4 h 22 min
